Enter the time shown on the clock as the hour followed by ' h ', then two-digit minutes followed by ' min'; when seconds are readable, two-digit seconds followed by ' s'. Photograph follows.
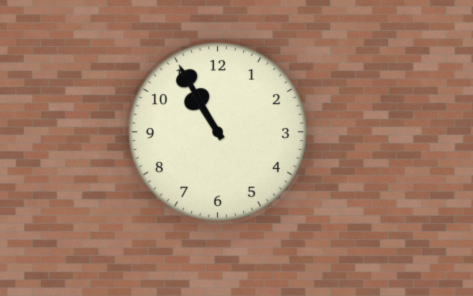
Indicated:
10 h 55 min
